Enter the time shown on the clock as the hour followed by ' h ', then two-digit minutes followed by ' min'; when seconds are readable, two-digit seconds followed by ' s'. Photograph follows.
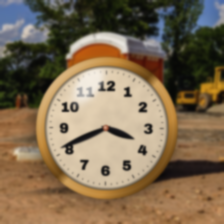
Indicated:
3 h 41 min
